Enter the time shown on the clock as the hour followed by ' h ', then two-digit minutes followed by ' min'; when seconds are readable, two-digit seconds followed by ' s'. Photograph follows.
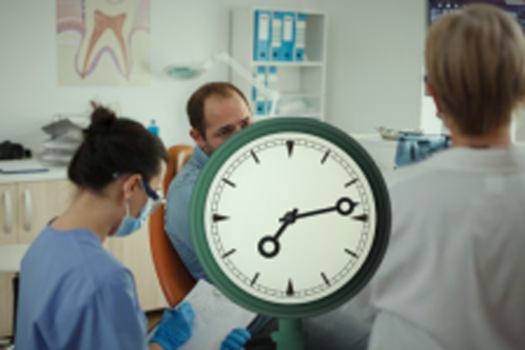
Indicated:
7 h 13 min
